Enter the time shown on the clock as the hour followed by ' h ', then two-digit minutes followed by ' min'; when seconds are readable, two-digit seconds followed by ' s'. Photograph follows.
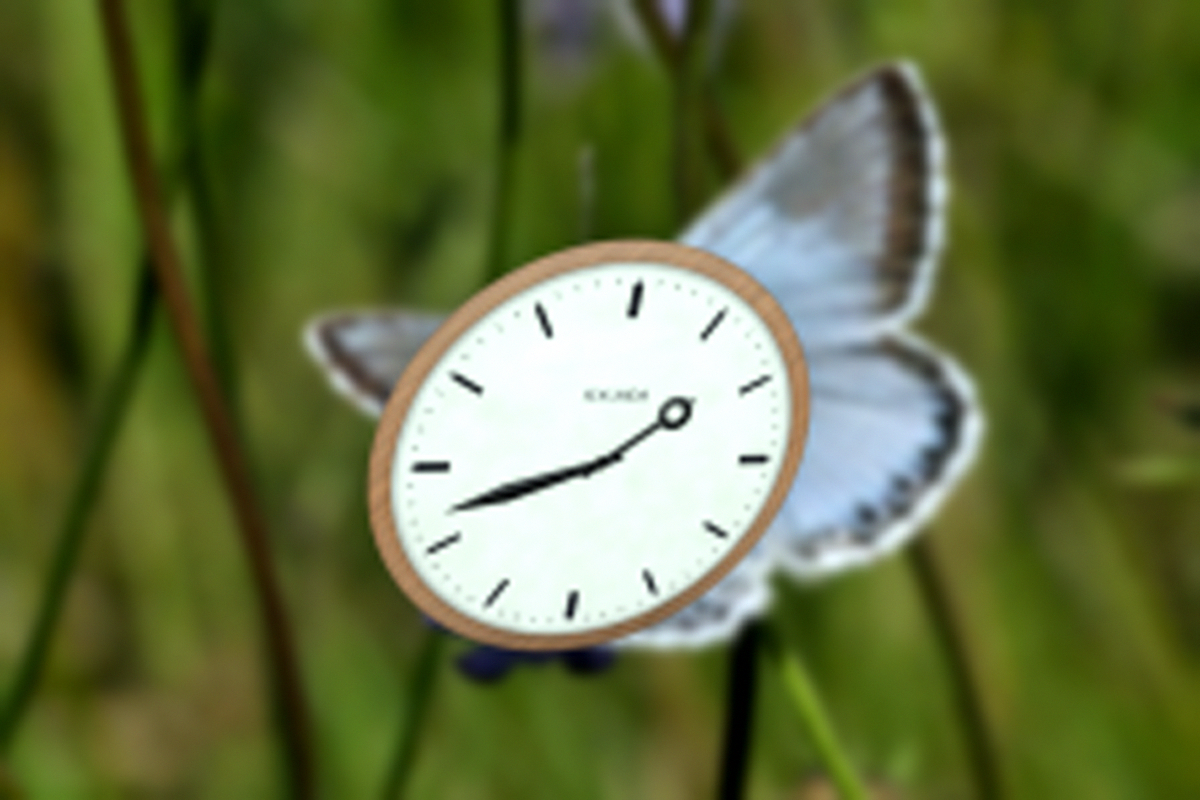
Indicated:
1 h 42 min
